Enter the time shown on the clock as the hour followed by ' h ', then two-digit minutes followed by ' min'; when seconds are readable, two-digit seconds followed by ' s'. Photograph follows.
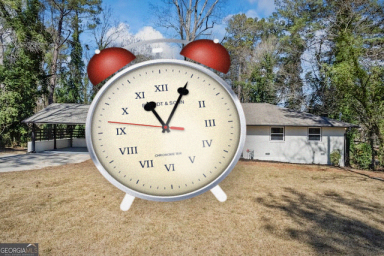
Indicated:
11 h 04 min 47 s
